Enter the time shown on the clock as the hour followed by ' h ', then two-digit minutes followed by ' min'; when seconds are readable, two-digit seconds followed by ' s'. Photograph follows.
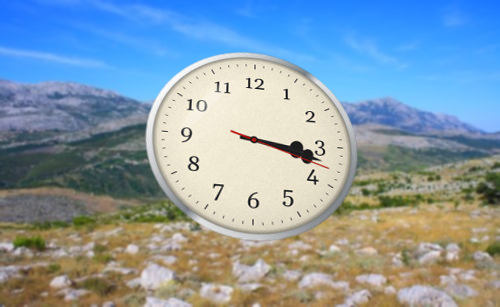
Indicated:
3 h 17 min 18 s
